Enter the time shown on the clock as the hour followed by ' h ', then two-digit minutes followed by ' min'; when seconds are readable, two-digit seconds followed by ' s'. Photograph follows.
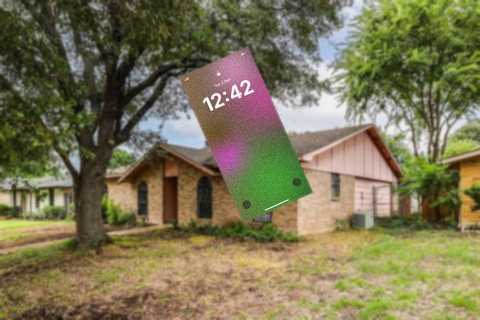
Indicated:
12 h 42 min
